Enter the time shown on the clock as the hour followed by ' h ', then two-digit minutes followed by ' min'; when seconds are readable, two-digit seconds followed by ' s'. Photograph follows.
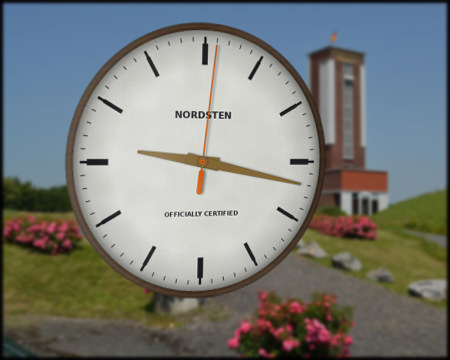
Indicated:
9 h 17 min 01 s
